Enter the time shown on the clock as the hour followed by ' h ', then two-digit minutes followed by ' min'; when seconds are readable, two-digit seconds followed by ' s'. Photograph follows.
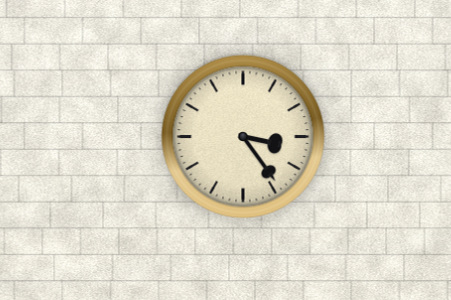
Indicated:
3 h 24 min
